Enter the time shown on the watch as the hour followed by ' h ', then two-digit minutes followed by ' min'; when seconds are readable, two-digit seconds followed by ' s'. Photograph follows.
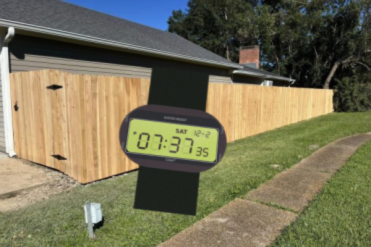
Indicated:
7 h 37 min
